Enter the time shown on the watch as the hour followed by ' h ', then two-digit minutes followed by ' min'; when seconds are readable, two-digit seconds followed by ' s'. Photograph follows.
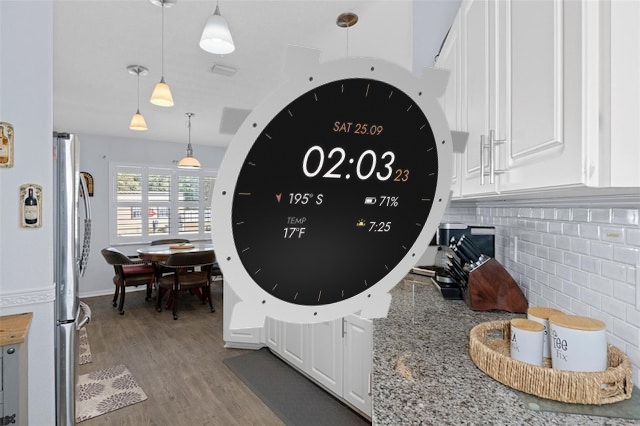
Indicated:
2 h 03 min 23 s
